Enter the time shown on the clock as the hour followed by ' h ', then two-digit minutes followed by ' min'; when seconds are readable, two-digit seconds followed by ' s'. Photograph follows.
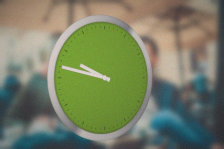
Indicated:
9 h 47 min
